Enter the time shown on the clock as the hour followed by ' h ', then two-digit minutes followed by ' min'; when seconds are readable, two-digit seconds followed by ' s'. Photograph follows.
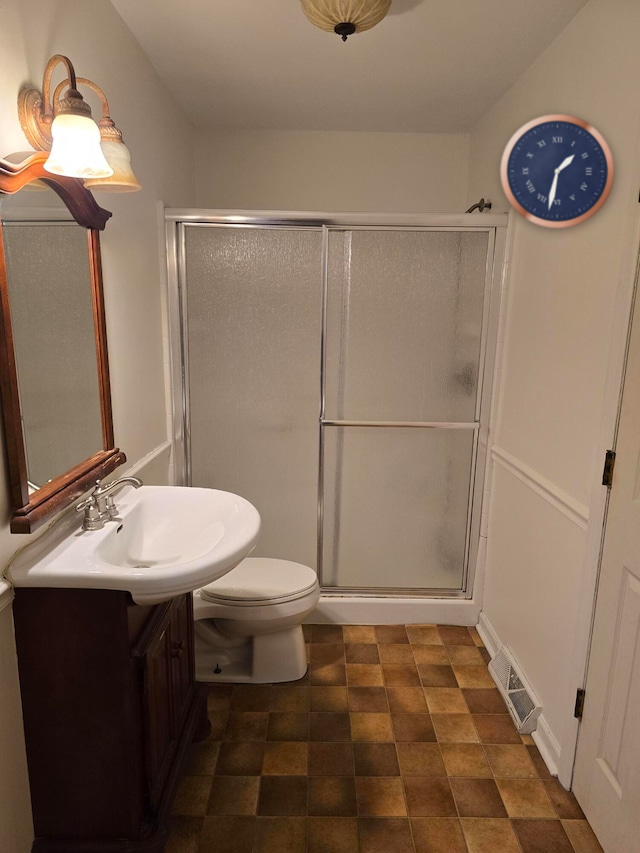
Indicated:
1 h 32 min
